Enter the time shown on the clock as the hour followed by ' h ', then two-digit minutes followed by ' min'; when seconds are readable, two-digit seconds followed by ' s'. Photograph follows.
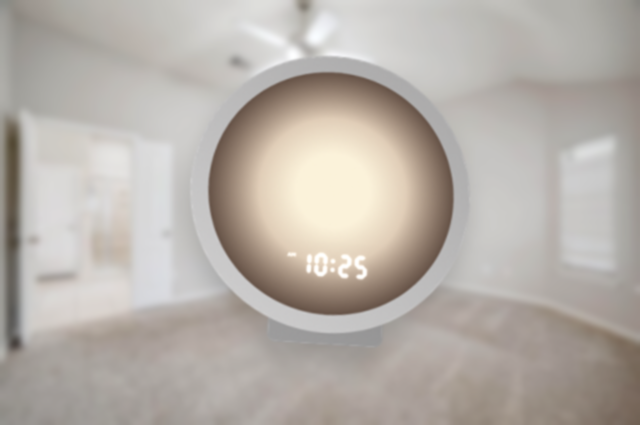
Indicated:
10 h 25 min
